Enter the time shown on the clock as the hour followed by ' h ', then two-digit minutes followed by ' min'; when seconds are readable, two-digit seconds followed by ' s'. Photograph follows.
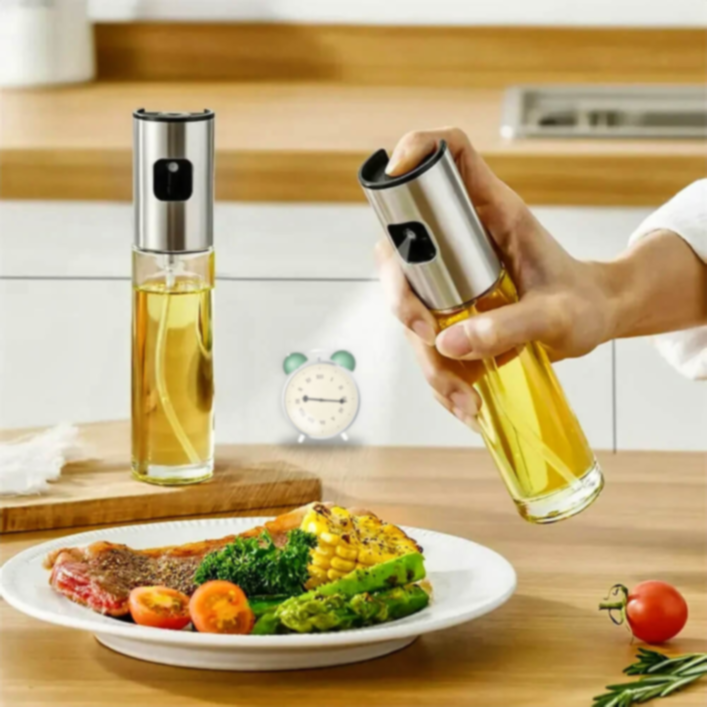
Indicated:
9 h 16 min
